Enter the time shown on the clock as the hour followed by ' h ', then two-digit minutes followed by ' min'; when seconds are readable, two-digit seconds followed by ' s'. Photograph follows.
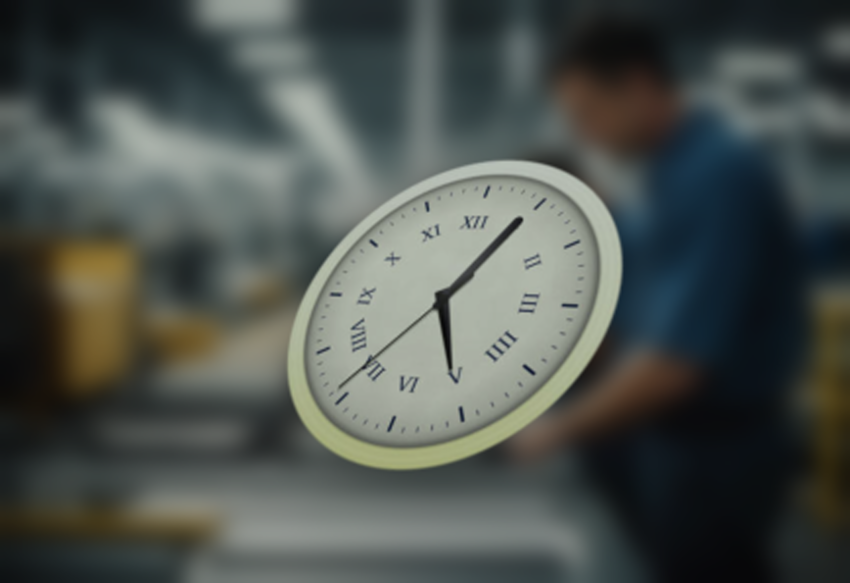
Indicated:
5 h 04 min 36 s
